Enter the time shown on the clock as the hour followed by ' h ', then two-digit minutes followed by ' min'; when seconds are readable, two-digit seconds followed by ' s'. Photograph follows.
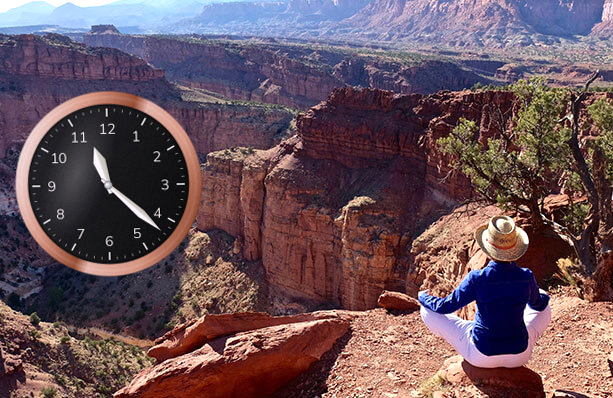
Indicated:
11 h 22 min
